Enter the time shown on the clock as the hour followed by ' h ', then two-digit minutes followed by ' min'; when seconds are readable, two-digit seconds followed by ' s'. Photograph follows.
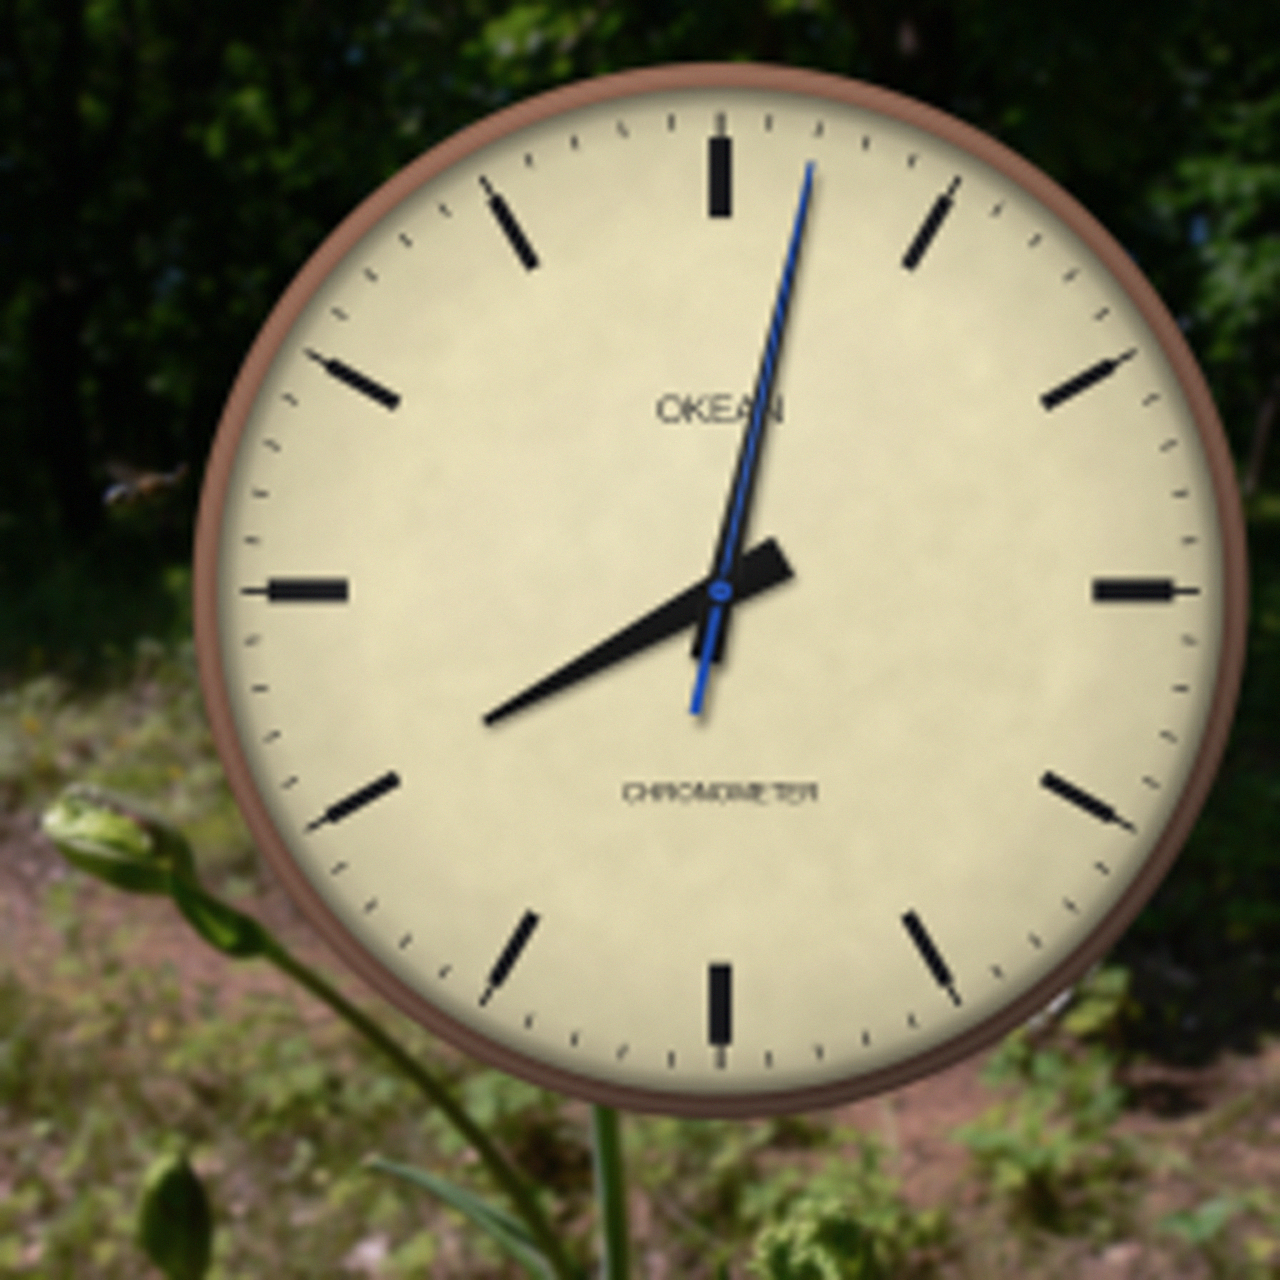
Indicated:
8 h 02 min 02 s
